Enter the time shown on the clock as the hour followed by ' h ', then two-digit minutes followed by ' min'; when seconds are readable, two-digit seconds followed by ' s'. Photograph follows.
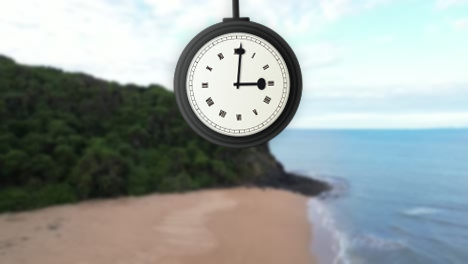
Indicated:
3 h 01 min
